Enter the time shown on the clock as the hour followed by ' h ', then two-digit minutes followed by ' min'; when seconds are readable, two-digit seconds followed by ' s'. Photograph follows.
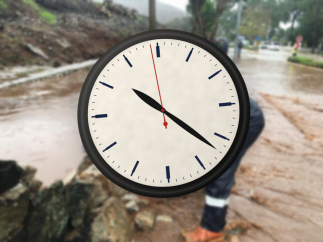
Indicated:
10 h 21 min 59 s
